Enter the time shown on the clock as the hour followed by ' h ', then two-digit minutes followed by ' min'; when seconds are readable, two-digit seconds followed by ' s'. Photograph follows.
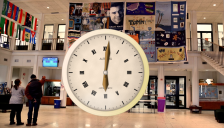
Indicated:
6 h 01 min
